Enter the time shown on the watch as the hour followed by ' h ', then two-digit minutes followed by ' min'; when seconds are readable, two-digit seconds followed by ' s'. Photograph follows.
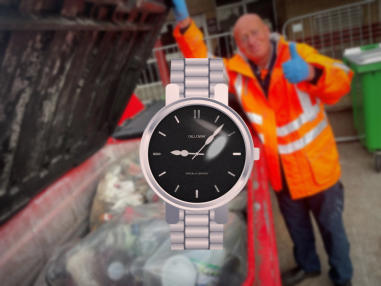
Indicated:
9 h 07 min
